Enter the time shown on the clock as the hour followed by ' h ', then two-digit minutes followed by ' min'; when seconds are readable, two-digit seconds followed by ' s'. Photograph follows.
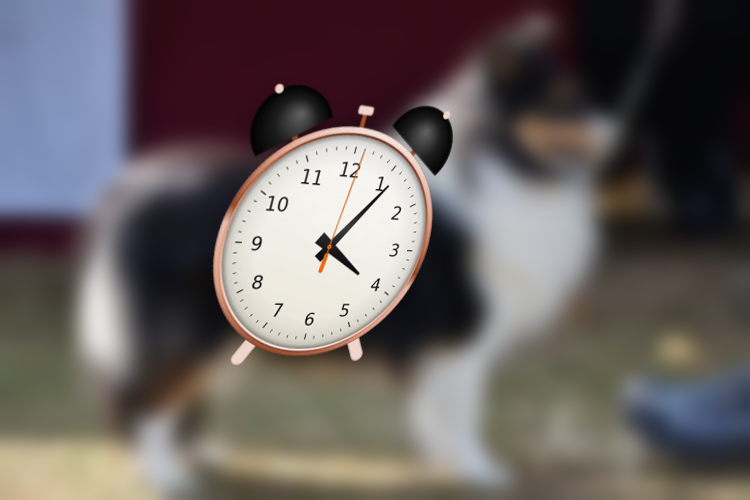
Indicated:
4 h 06 min 01 s
